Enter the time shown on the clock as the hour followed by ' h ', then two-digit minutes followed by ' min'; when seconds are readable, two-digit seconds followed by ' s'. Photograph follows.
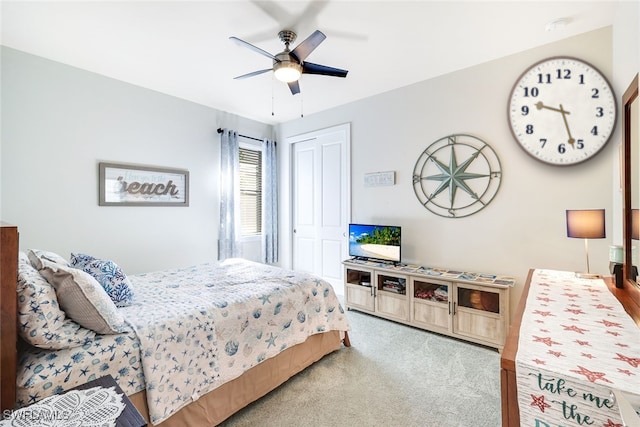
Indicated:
9 h 27 min
